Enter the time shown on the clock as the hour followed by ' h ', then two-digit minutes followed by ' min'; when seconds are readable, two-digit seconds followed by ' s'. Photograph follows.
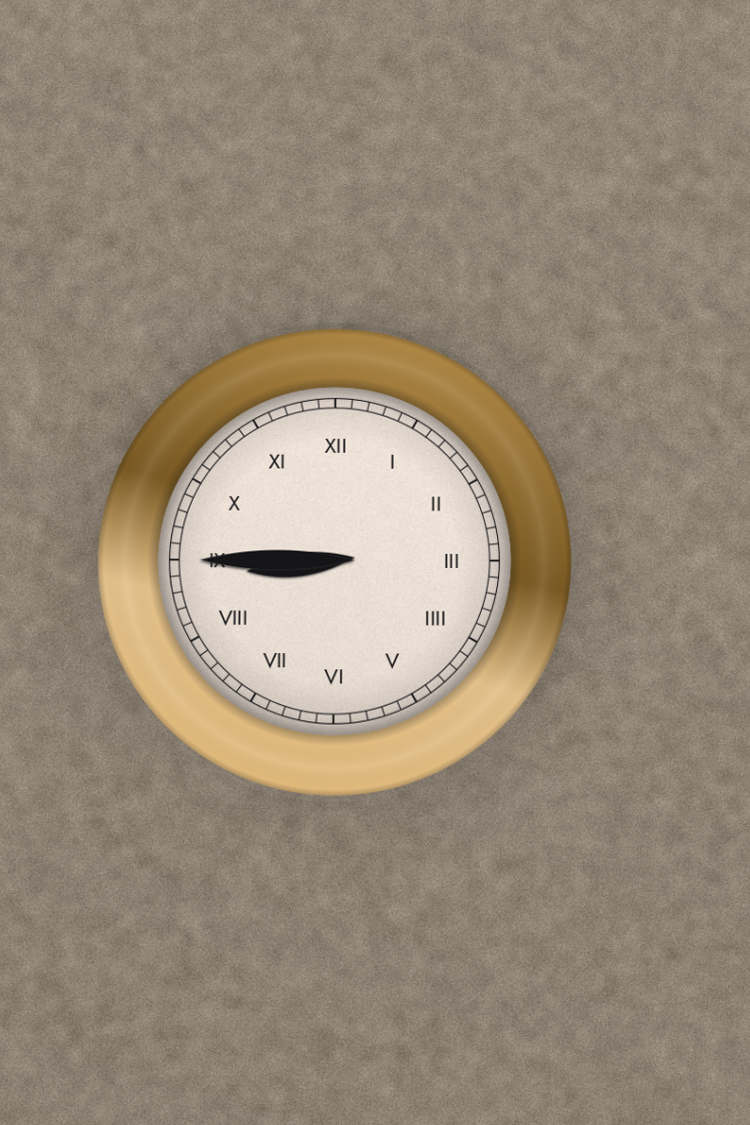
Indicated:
8 h 45 min
